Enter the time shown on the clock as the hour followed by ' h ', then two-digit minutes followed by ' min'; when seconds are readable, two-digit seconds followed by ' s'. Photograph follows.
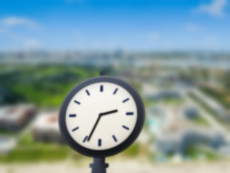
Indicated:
2 h 34 min
